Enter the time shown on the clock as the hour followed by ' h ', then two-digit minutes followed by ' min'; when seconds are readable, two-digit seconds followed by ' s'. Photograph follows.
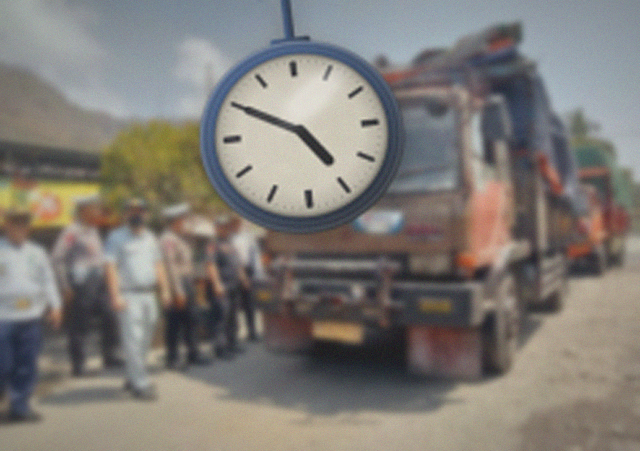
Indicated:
4 h 50 min
